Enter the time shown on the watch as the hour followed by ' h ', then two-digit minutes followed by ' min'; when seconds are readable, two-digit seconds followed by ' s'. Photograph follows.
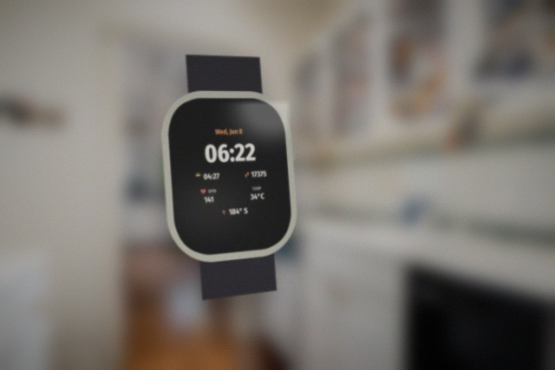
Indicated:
6 h 22 min
